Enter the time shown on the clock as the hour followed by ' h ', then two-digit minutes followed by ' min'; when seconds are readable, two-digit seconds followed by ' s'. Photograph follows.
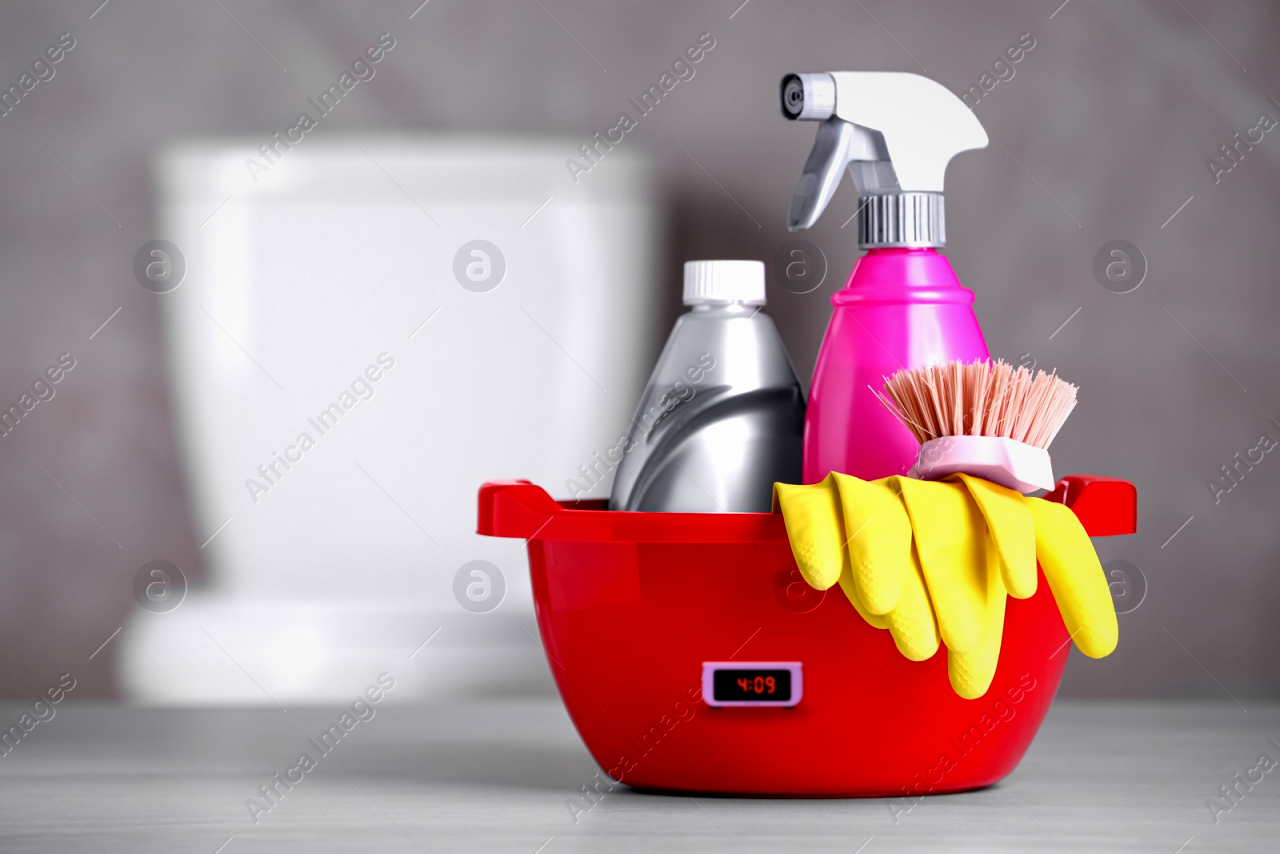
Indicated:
4 h 09 min
